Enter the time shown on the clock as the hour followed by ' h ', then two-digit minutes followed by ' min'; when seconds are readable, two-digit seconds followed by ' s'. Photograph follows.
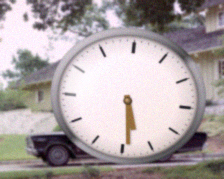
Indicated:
5 h 29 min
